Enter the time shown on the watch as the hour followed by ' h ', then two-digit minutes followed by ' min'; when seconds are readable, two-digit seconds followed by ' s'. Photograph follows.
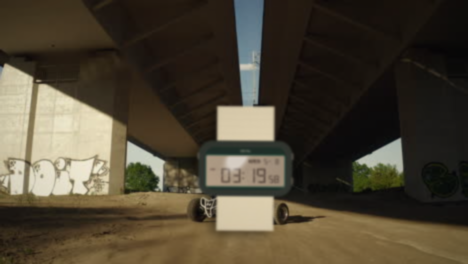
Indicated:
3 h 19 min
